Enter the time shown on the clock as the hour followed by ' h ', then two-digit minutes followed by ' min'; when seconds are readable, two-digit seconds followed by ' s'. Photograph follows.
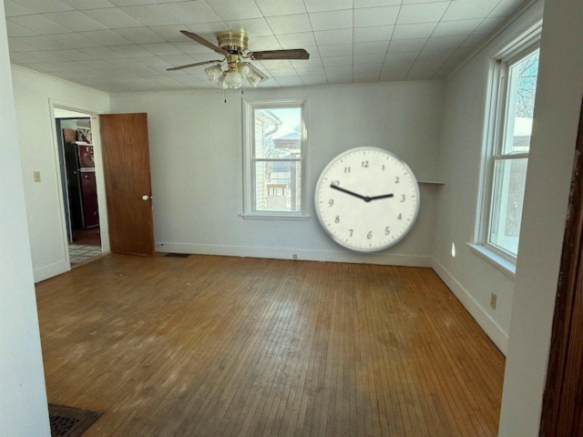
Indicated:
2 h 49 min
